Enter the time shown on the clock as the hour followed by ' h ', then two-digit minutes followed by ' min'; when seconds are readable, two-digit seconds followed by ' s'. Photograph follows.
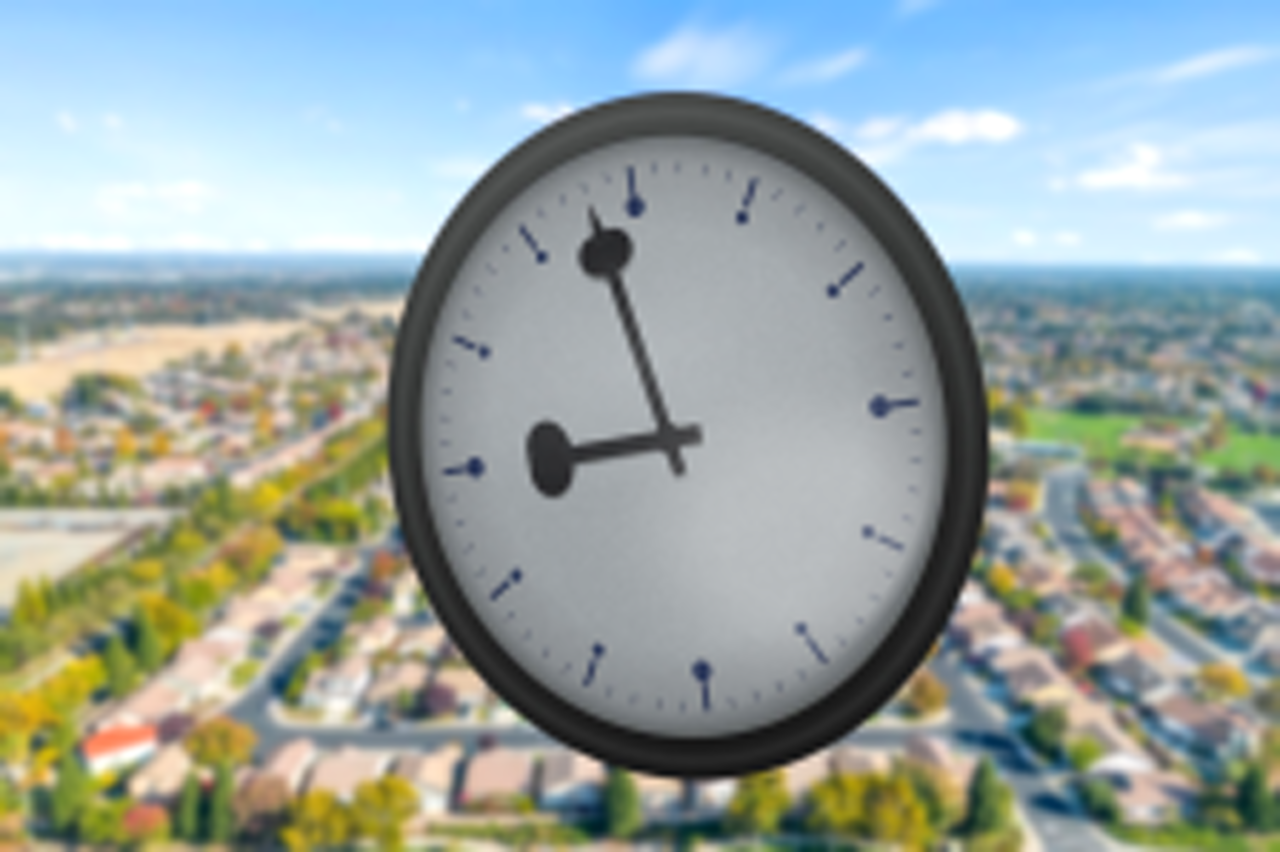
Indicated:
8 h 58 min
